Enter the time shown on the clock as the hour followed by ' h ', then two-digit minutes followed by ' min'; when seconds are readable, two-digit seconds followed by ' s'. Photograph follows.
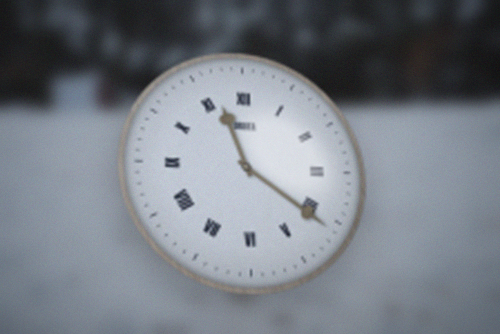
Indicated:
11 h 21 min
